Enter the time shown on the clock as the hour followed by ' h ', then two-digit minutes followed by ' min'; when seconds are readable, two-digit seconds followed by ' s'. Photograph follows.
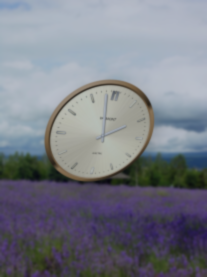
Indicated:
1 h 58 min
